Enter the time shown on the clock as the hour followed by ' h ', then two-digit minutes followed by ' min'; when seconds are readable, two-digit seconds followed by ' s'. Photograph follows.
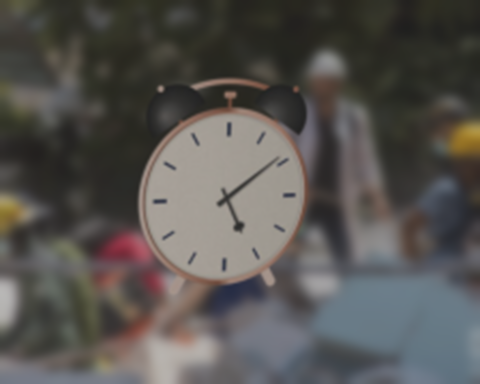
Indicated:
5 h 09 min
